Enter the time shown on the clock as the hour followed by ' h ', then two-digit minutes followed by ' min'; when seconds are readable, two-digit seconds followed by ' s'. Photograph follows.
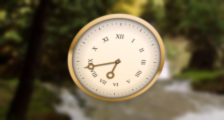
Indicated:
6 h 43 min
